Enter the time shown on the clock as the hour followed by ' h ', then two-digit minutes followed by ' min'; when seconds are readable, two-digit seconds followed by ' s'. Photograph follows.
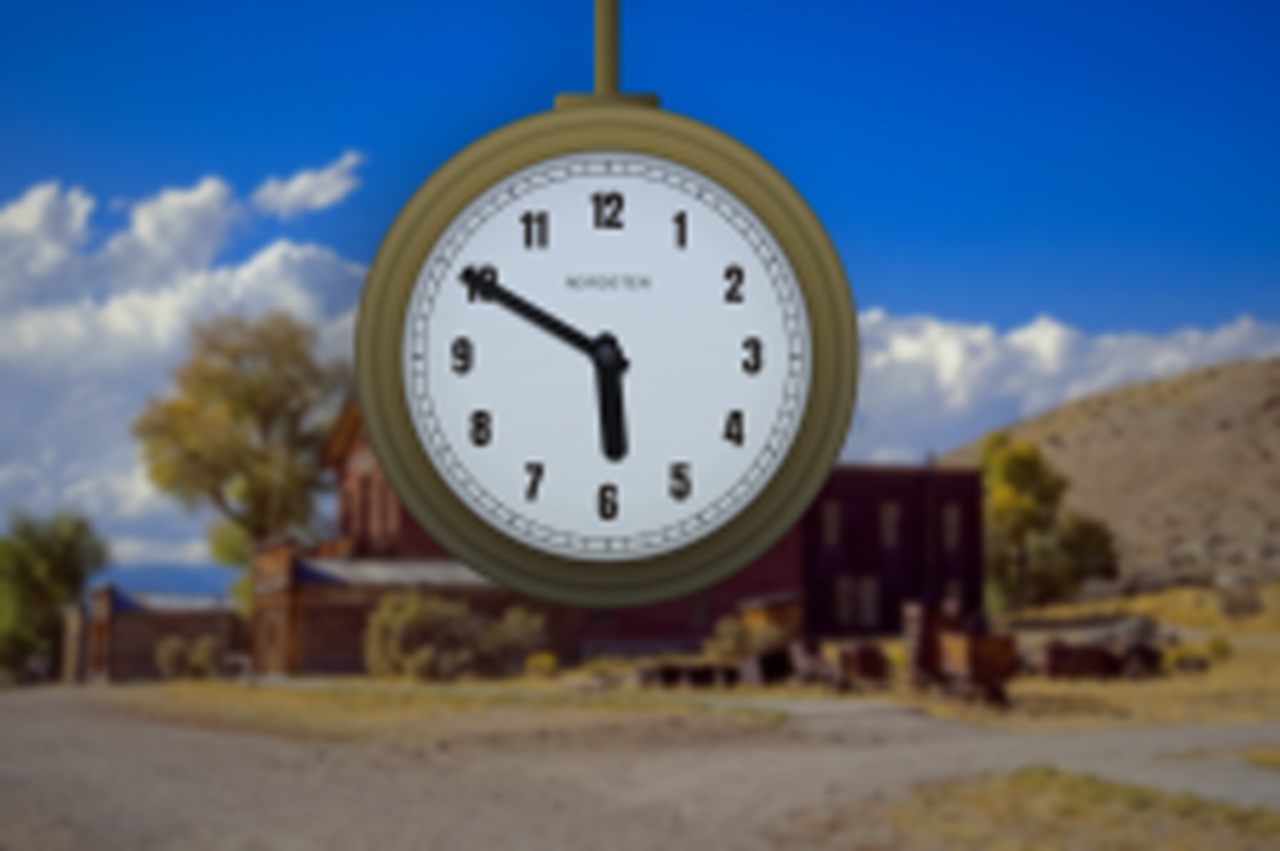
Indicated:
5 h 50 min
